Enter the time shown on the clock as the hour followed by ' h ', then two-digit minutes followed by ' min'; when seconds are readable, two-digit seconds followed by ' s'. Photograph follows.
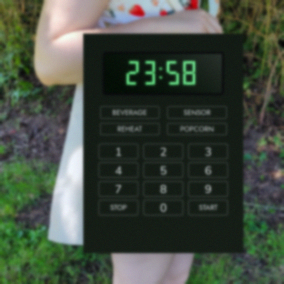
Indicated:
23 h 58 min
